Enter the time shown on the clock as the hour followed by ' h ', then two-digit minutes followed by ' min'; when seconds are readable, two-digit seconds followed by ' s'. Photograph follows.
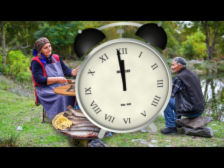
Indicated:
11 h 59 min
